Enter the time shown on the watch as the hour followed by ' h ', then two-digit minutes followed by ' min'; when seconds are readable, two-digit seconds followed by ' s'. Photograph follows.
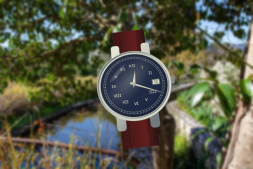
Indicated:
12 h 19 min
